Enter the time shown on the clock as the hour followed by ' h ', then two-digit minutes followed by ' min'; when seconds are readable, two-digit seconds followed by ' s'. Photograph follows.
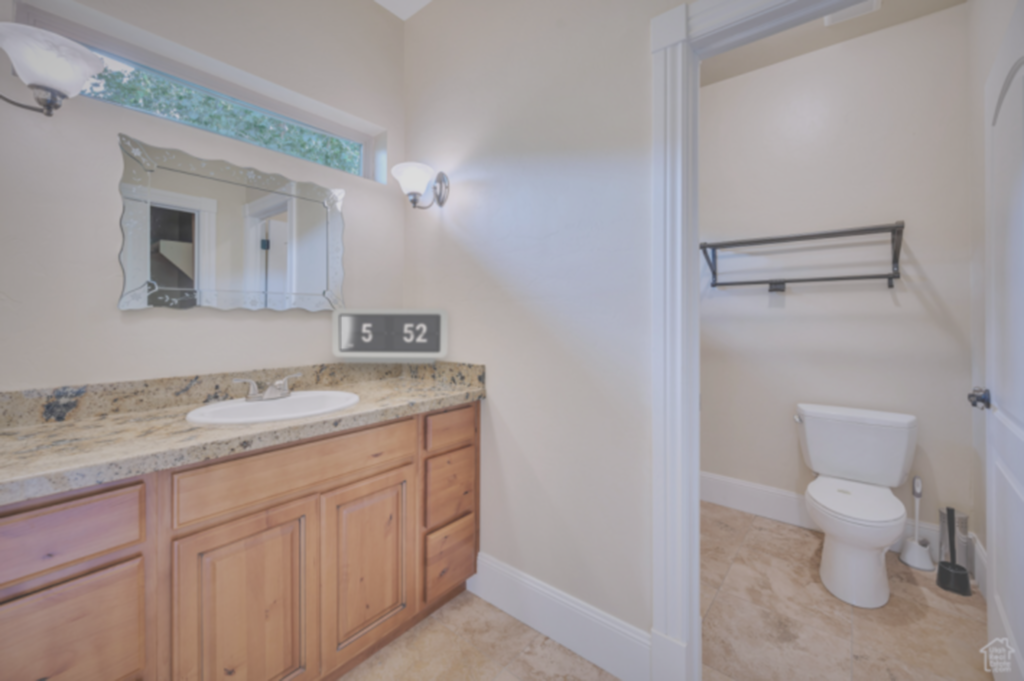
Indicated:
5 h 52 min
